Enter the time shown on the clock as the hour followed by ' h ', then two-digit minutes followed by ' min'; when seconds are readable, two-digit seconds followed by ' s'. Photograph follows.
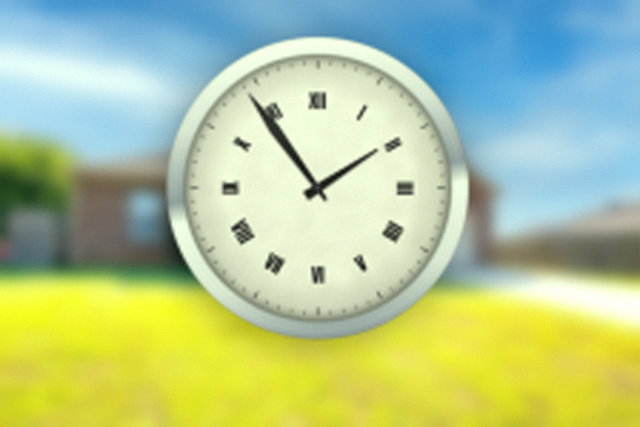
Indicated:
1 h 54 min
